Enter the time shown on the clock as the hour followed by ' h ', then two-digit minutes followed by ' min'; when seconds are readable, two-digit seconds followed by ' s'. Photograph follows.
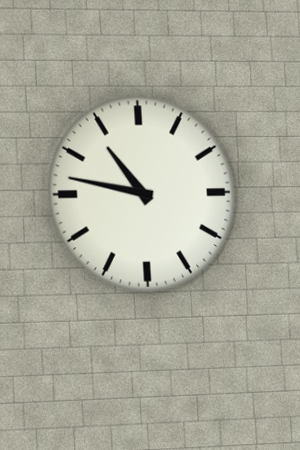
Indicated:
10 h 47 min
